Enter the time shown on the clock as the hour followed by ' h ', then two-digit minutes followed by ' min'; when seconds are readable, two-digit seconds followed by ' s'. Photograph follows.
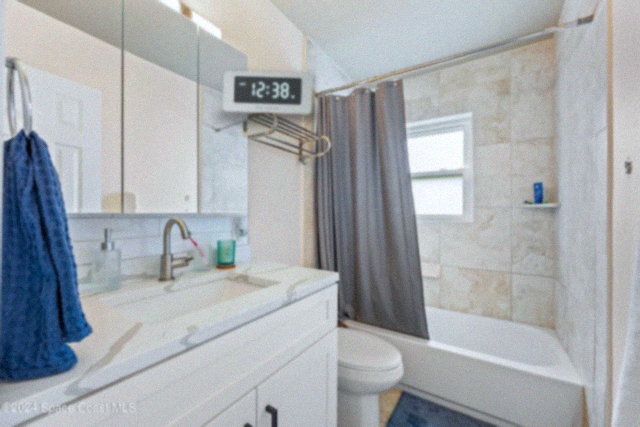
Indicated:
12 h 38 min
